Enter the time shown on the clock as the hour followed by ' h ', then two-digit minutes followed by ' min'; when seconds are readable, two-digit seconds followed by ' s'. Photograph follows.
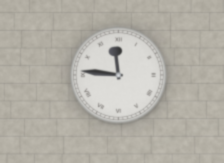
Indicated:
11 h 46 min
